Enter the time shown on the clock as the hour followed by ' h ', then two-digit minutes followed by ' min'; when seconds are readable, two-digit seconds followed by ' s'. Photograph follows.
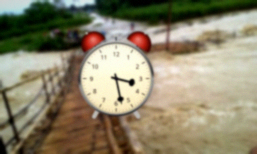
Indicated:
3 h 28 min
